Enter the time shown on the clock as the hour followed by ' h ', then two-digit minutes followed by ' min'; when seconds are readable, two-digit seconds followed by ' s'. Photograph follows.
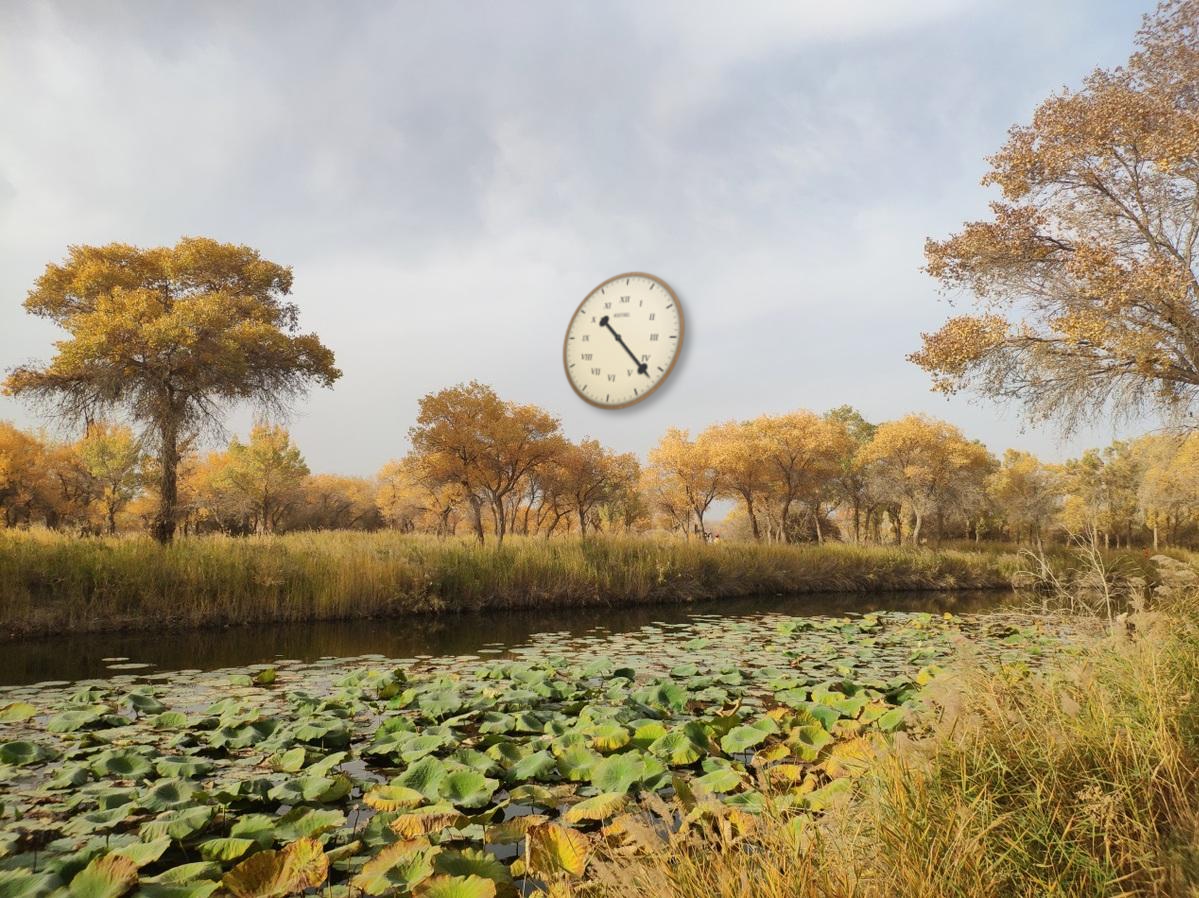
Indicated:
10 h 22 min
